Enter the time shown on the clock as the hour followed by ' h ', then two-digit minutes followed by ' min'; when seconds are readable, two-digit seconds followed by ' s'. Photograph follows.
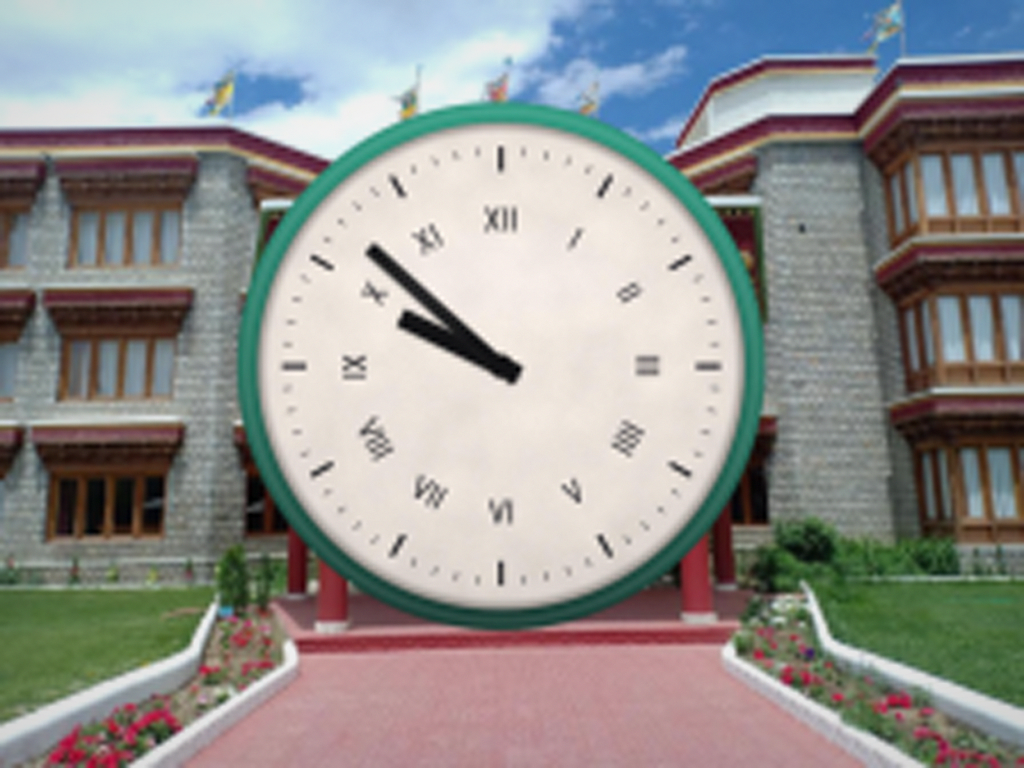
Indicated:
9 h 52 min
